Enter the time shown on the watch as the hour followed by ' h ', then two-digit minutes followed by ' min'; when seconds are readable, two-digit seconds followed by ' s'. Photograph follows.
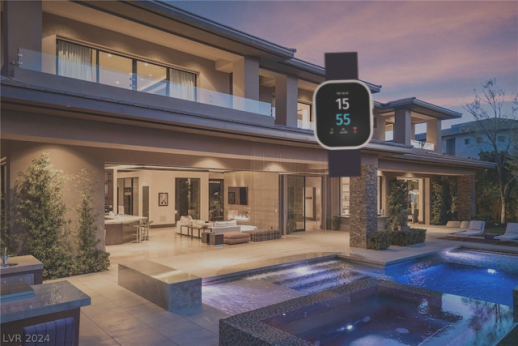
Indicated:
15 h 55 min
